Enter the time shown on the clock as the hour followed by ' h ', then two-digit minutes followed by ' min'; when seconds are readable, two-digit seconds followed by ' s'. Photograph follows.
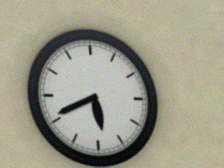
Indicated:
5 h 41 min
